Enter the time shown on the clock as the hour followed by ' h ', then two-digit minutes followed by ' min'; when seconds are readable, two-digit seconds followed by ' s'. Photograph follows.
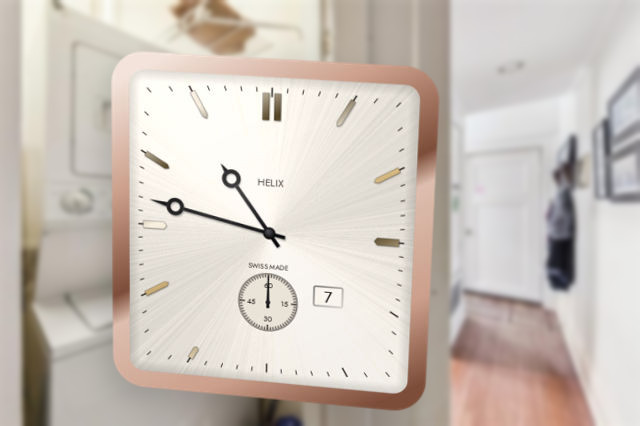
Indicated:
10 h 47 min
